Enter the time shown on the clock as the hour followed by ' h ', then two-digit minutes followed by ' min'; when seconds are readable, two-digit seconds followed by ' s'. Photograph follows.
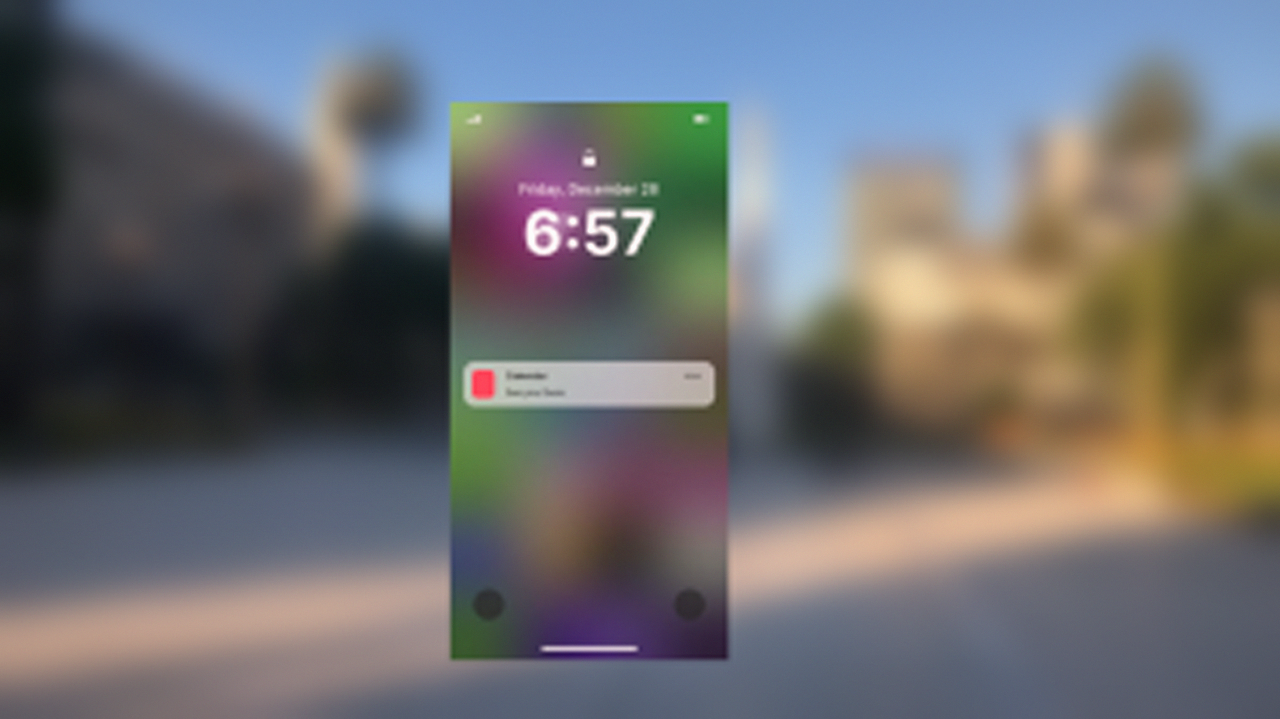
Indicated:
6 h 57 min
